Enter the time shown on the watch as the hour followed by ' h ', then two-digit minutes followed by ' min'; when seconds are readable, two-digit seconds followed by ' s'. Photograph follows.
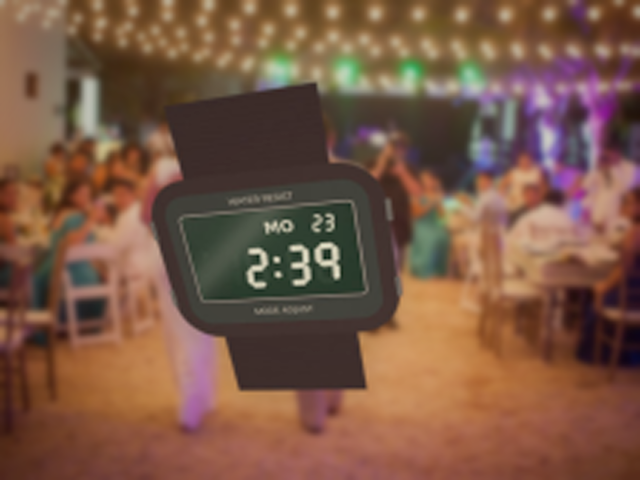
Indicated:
2 h 39 min
